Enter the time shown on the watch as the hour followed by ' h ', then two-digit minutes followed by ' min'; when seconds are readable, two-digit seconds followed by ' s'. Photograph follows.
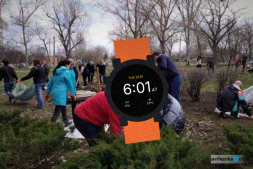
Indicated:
6 h 01 min
